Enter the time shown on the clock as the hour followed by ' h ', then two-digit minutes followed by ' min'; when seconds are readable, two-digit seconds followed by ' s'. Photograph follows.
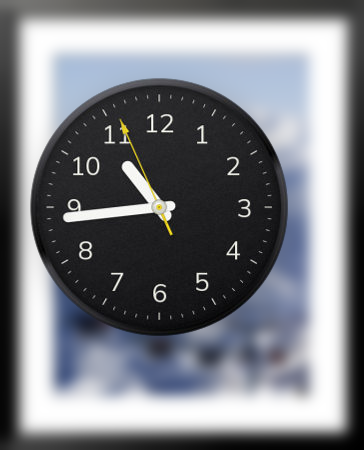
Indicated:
10 h 43 min 56 s
